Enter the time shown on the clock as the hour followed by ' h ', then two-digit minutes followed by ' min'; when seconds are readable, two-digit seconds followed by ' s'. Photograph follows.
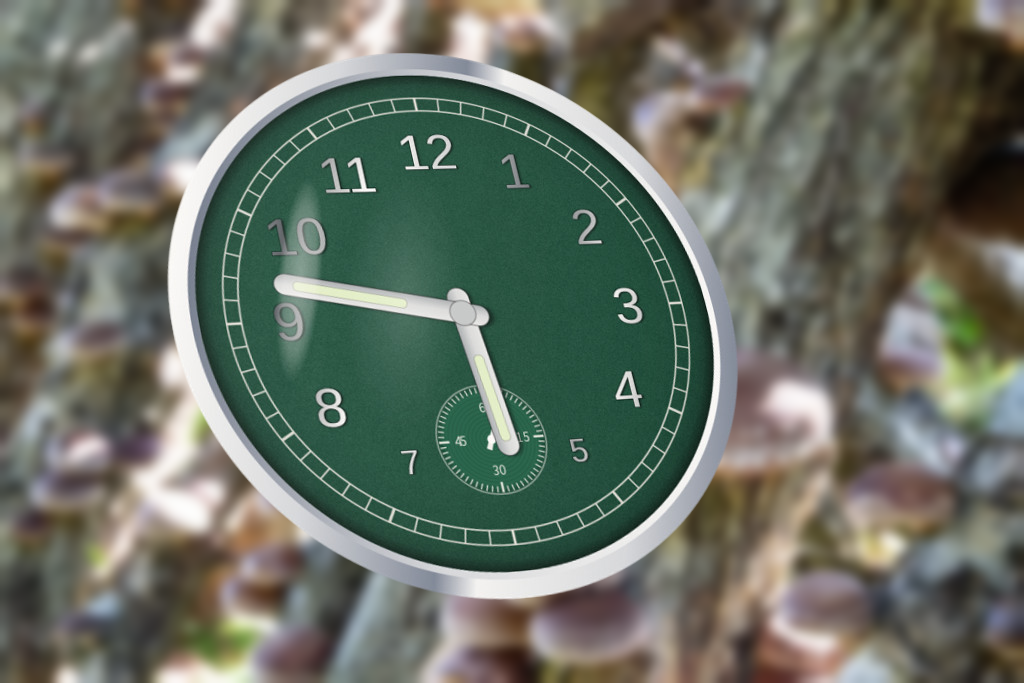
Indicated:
5 h 47 min 04 s
